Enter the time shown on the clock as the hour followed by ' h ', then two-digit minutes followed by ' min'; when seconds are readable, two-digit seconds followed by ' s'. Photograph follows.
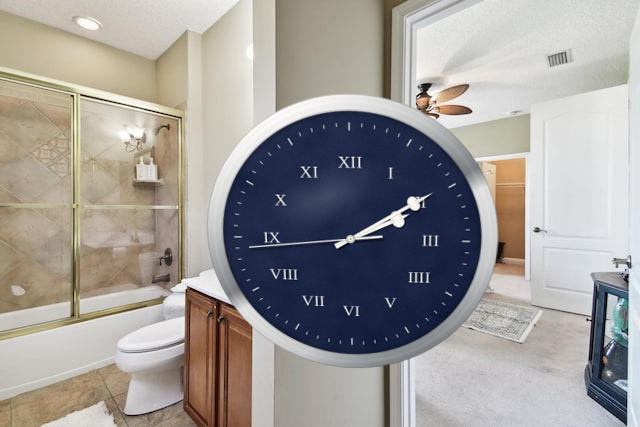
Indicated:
2 h 09 min 44 s
